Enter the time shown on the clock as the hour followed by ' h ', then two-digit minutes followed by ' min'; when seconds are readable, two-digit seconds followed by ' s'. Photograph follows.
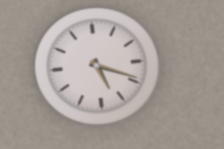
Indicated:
5 h 19 min
